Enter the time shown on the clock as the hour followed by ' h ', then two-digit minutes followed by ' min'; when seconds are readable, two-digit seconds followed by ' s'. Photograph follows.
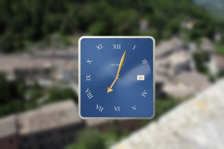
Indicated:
7 h 03 min
